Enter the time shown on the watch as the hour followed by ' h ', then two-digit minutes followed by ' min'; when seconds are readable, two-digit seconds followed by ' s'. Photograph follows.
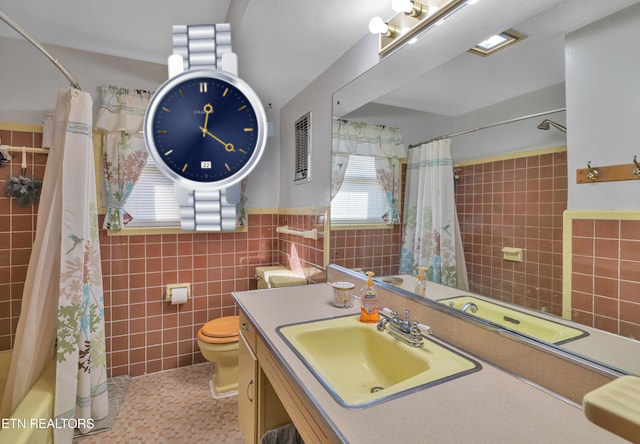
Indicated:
12 h 21 min
